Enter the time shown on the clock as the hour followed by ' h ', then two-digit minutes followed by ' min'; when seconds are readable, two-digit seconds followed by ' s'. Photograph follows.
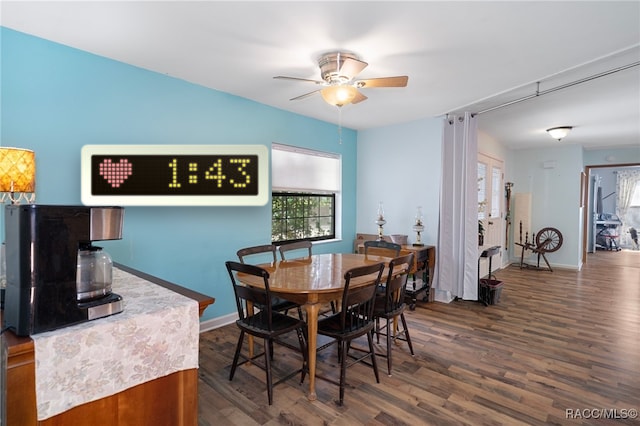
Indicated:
1 h 43 min
